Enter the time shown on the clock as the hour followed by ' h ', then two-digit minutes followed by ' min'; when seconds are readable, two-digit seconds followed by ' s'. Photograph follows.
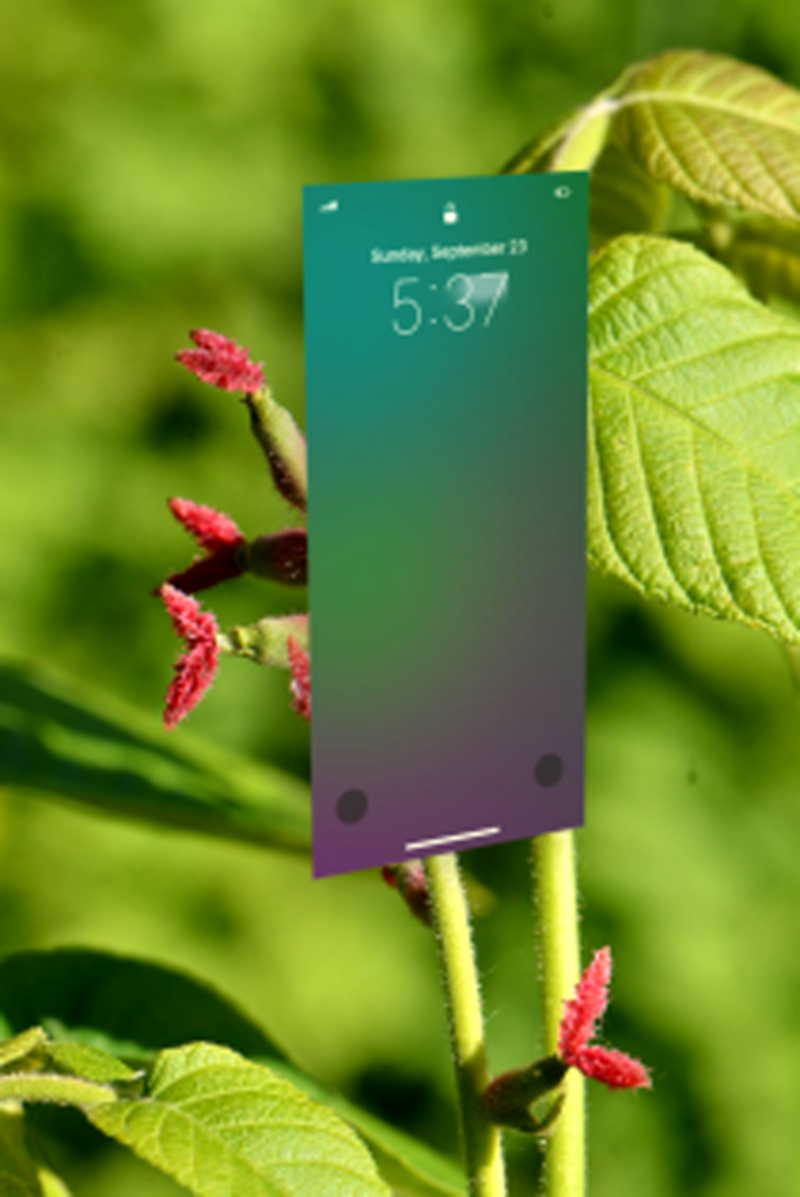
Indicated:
5 h 37 min
